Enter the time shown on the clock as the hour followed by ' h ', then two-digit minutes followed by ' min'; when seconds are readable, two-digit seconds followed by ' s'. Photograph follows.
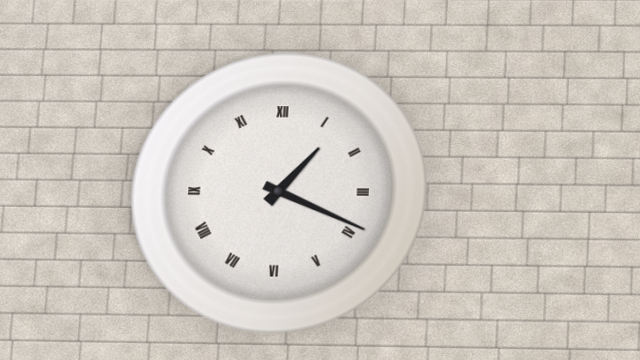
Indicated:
1 h 19 min
